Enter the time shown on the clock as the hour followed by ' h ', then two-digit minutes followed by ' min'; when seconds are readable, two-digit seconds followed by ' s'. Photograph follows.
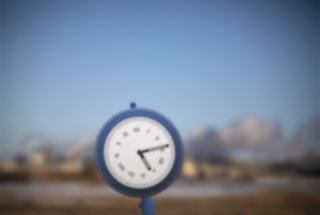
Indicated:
5 h 14 min
